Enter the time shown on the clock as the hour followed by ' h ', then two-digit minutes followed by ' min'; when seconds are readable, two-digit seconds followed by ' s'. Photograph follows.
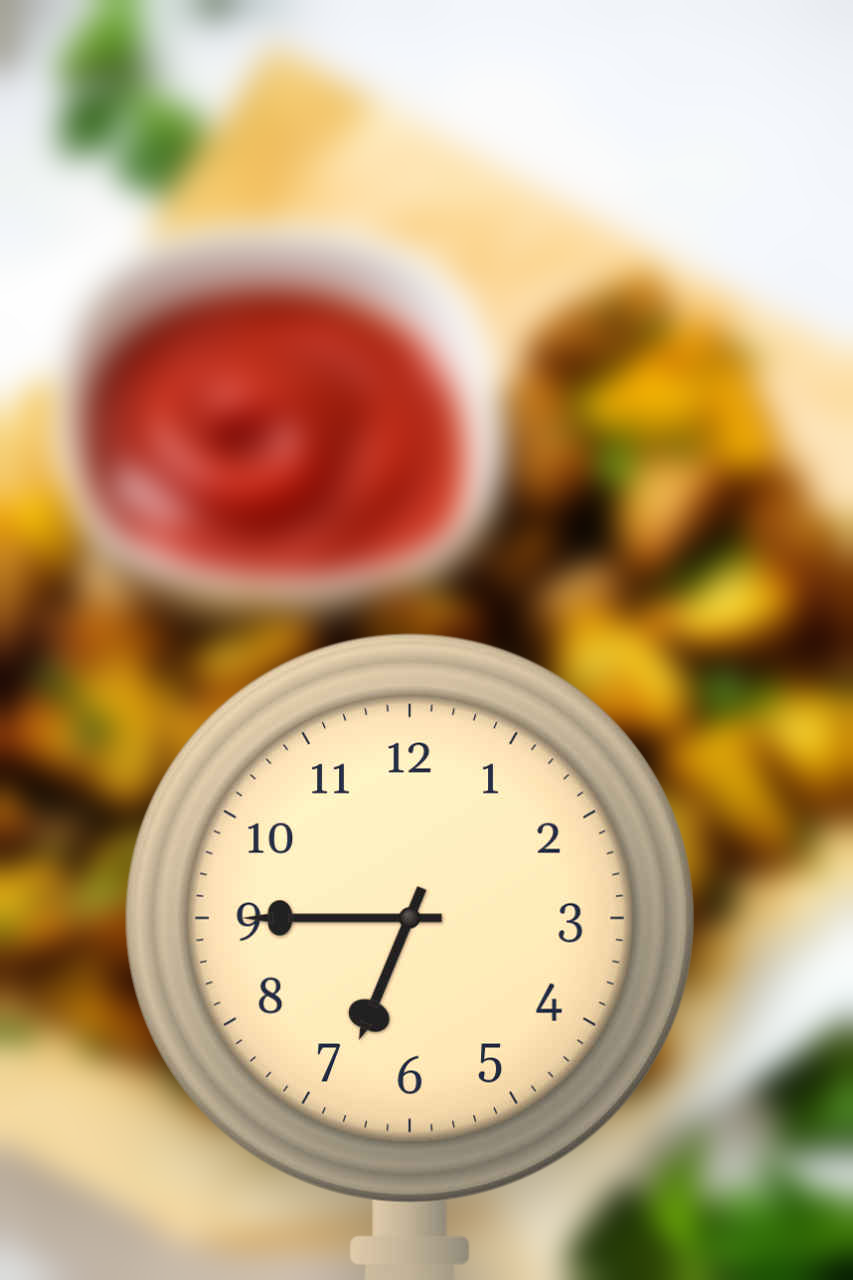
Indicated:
6 h 45 min
